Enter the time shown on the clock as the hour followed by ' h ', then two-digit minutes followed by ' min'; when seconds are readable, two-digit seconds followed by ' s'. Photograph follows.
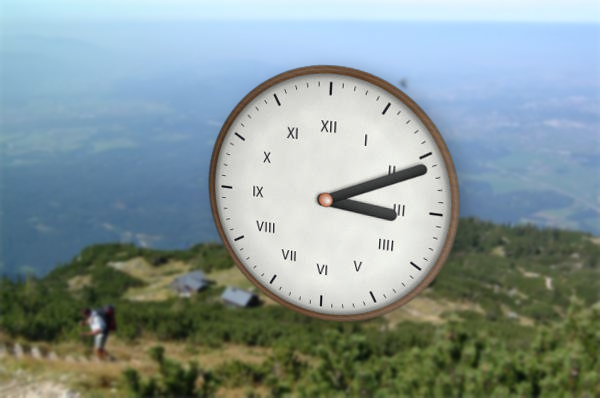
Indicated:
3 h 11 min
